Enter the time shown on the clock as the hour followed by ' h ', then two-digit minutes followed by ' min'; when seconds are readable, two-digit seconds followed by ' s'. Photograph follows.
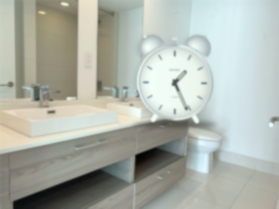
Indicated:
1 h 26 min
